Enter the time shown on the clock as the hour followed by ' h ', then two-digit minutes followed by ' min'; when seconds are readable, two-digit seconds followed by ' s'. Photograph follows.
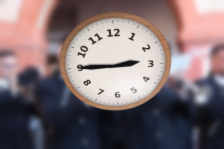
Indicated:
2 h 45 min
